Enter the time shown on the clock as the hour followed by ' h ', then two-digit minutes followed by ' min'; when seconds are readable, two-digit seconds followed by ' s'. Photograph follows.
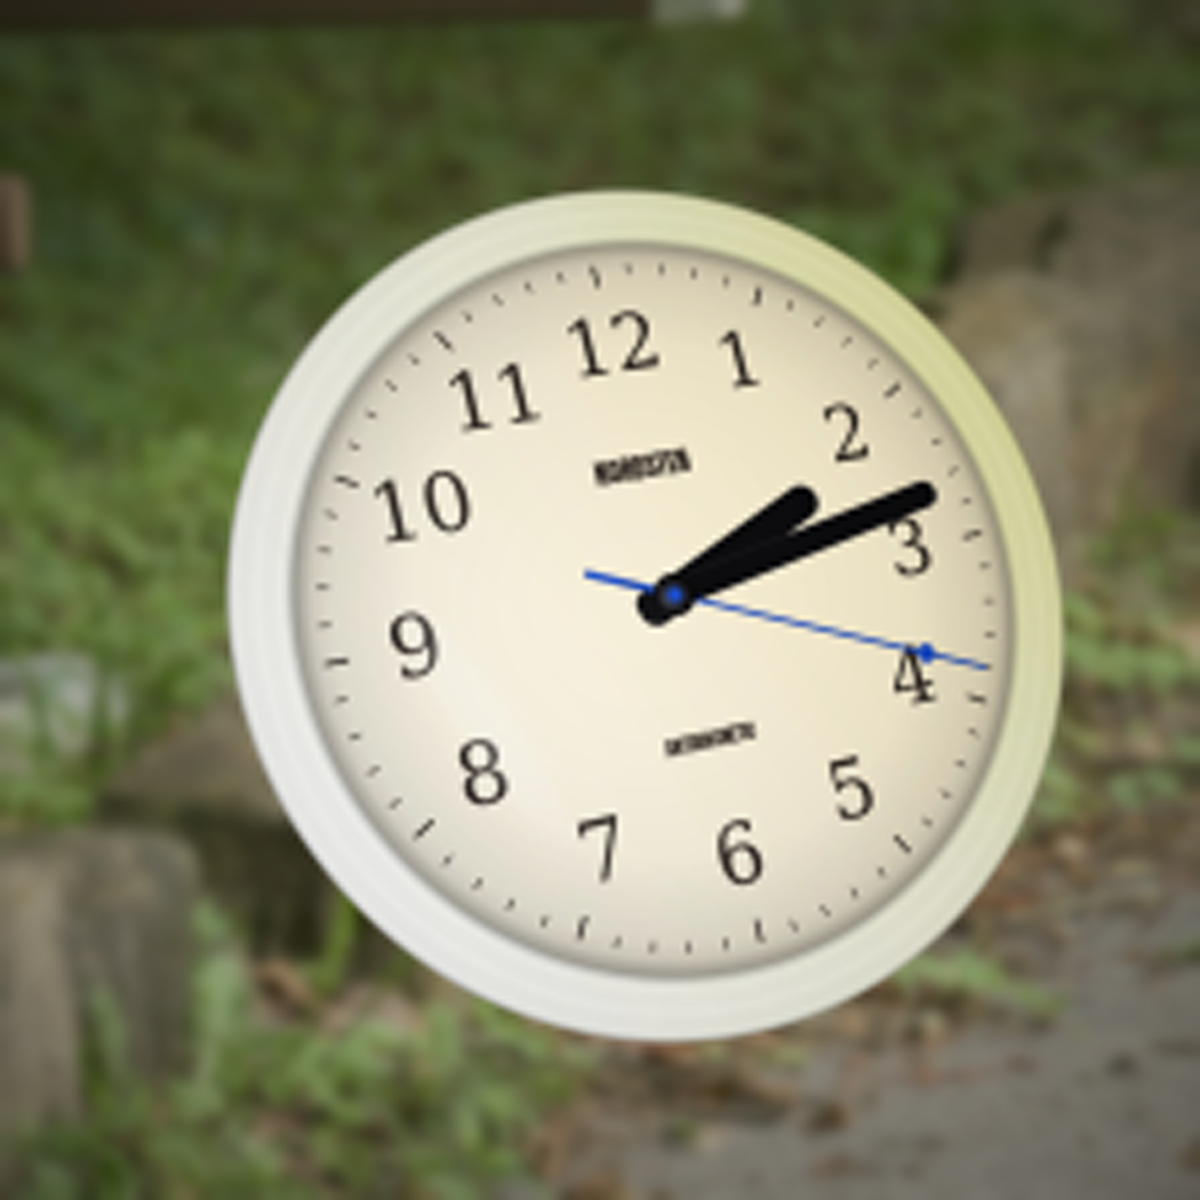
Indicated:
2 h 13 min 19 s
